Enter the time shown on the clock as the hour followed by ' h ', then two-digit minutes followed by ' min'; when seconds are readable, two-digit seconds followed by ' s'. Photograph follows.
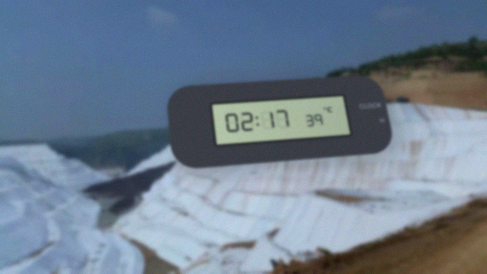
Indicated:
2 h 17 min
